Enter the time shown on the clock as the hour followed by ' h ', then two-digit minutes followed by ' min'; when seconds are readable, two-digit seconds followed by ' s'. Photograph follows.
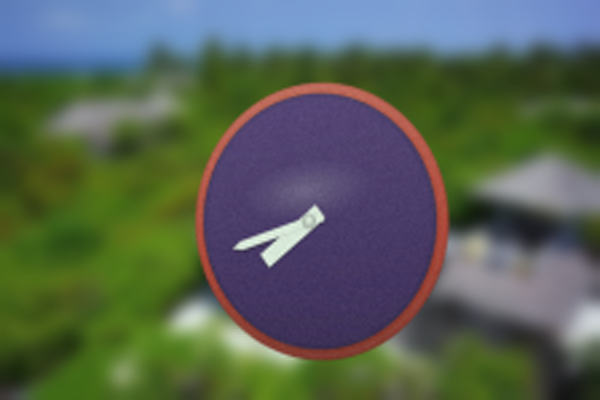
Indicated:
7 h 42 min
